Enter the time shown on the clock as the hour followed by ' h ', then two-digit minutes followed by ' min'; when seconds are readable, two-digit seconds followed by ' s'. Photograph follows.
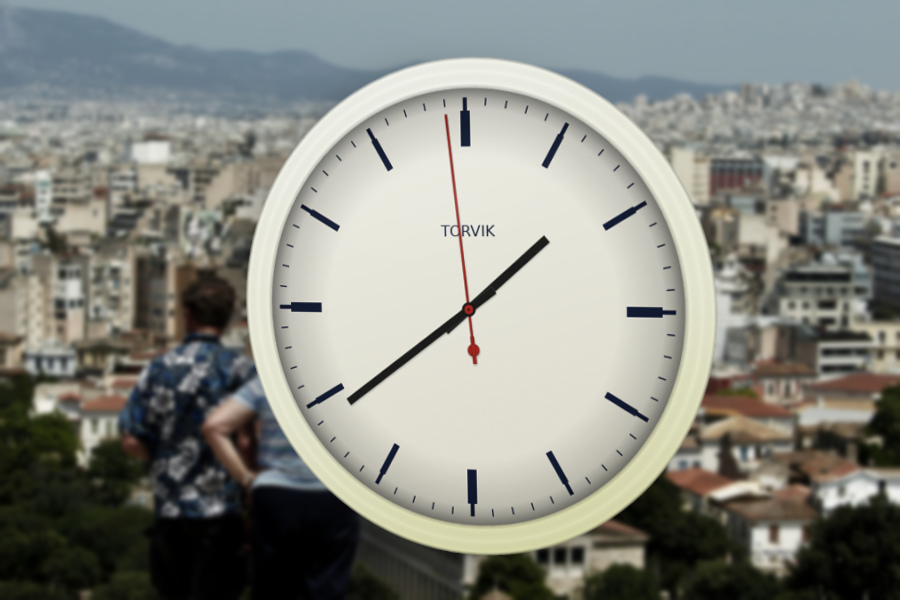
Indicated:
1 h 38 min 59 s
